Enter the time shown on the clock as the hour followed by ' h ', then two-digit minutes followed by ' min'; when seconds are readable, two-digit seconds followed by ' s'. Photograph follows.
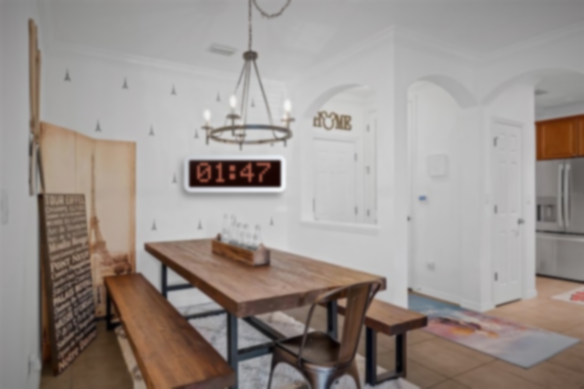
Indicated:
1 h 47 min
